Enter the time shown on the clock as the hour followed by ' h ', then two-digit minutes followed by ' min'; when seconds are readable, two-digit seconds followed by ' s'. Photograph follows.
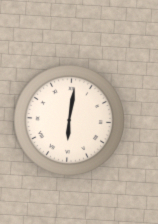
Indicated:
6 h 01 min
